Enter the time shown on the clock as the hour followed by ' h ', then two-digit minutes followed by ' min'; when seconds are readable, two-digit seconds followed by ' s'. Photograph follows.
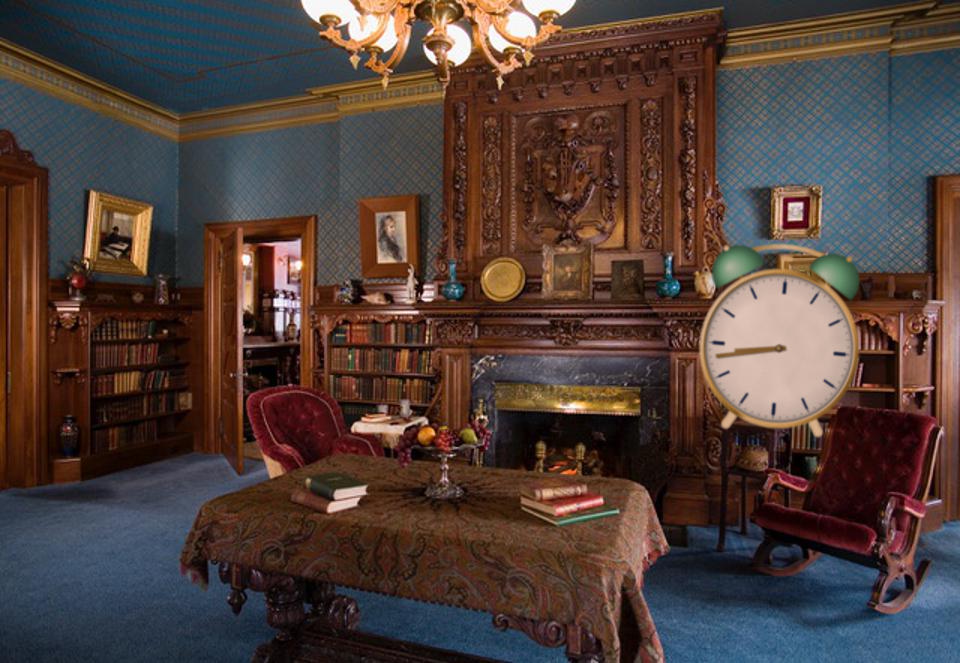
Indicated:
8 h 43 min
